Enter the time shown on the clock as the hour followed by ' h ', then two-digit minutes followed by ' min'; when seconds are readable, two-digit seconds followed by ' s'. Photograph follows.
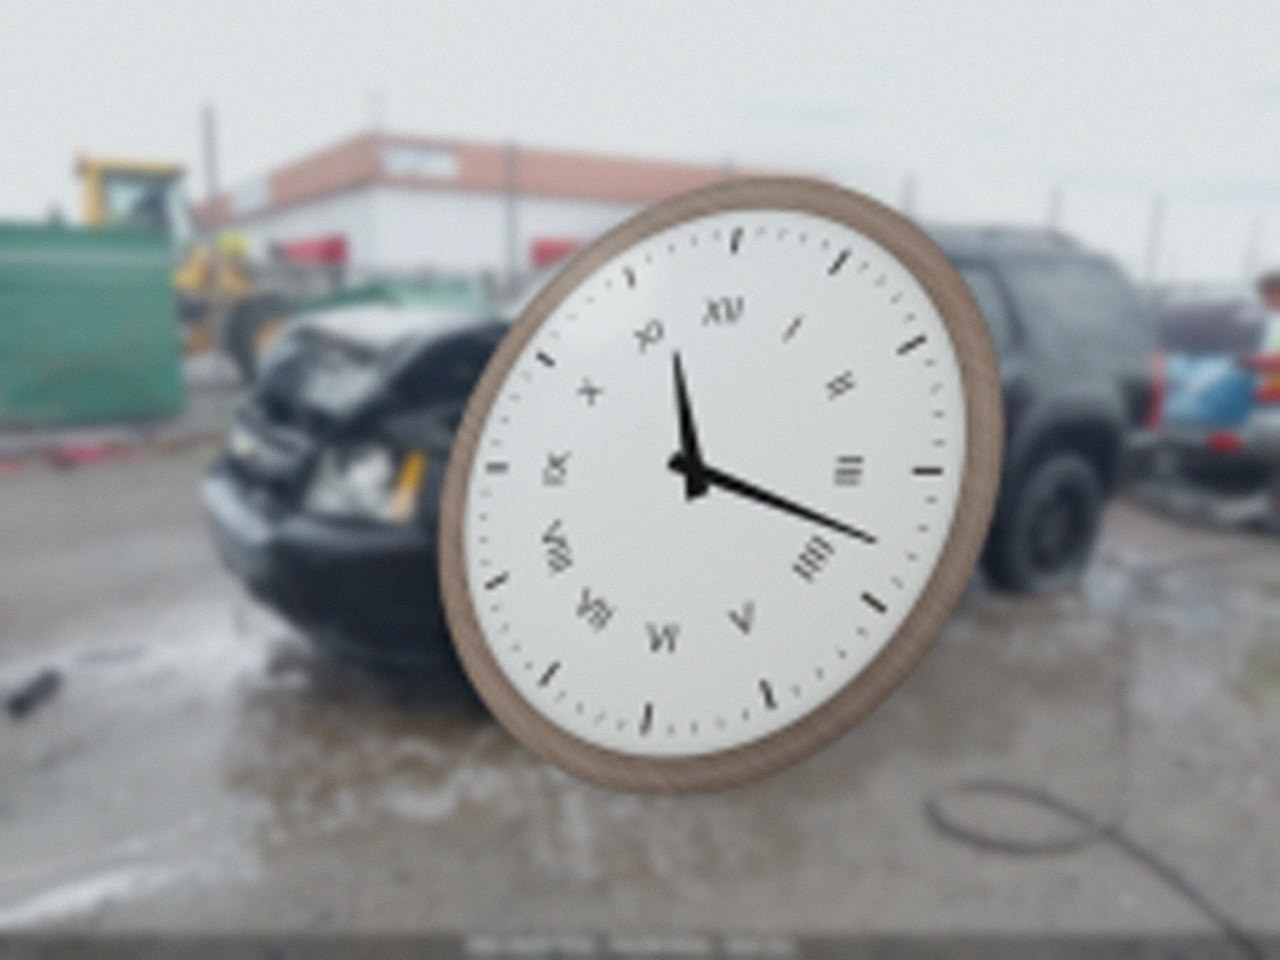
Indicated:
11 h 18 min
